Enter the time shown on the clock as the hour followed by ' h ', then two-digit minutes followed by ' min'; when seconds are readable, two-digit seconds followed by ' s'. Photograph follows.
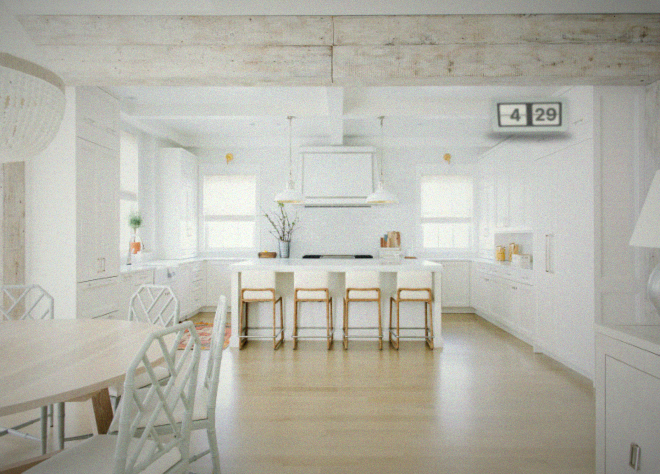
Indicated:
4 h 29 min
